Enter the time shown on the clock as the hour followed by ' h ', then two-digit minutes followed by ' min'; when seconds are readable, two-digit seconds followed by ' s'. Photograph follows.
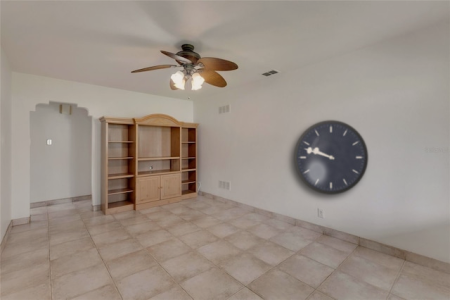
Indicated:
9 h 48 min
